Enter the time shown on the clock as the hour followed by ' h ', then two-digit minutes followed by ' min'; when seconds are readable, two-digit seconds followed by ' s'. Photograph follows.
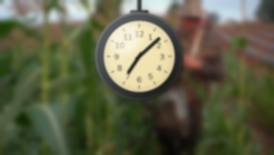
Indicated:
7 h 08 min
